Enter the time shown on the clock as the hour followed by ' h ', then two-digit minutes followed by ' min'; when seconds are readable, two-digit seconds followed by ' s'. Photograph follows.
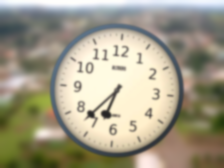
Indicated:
6 h 37 min
